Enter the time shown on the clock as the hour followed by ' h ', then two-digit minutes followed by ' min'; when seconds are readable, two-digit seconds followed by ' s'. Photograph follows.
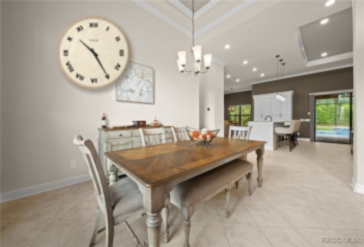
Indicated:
10 h 25 min
